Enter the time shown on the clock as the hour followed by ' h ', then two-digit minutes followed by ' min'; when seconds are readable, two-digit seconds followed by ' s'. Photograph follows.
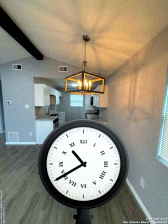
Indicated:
10 h 40 min
